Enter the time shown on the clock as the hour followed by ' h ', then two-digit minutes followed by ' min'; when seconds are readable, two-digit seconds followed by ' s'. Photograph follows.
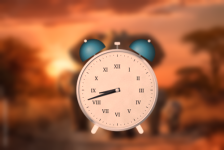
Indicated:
8 h 42 min
